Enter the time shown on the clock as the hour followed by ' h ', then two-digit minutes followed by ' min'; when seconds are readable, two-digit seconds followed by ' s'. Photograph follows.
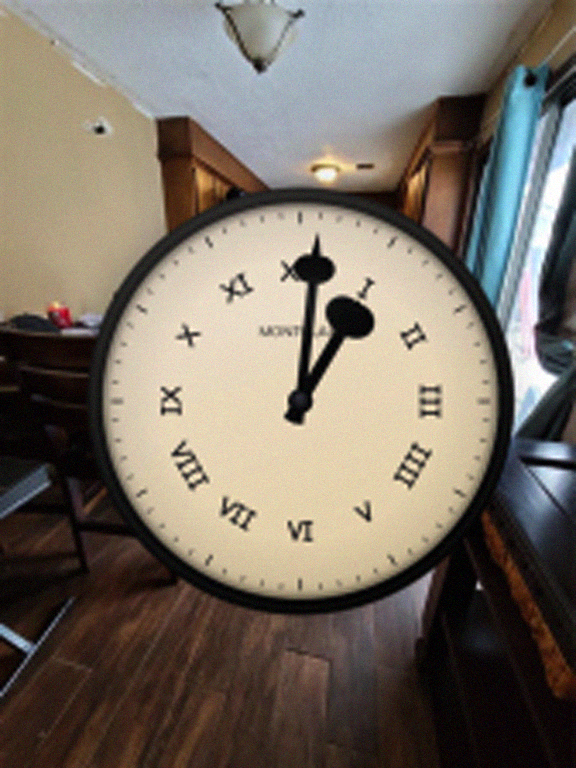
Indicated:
1 h 01 min
